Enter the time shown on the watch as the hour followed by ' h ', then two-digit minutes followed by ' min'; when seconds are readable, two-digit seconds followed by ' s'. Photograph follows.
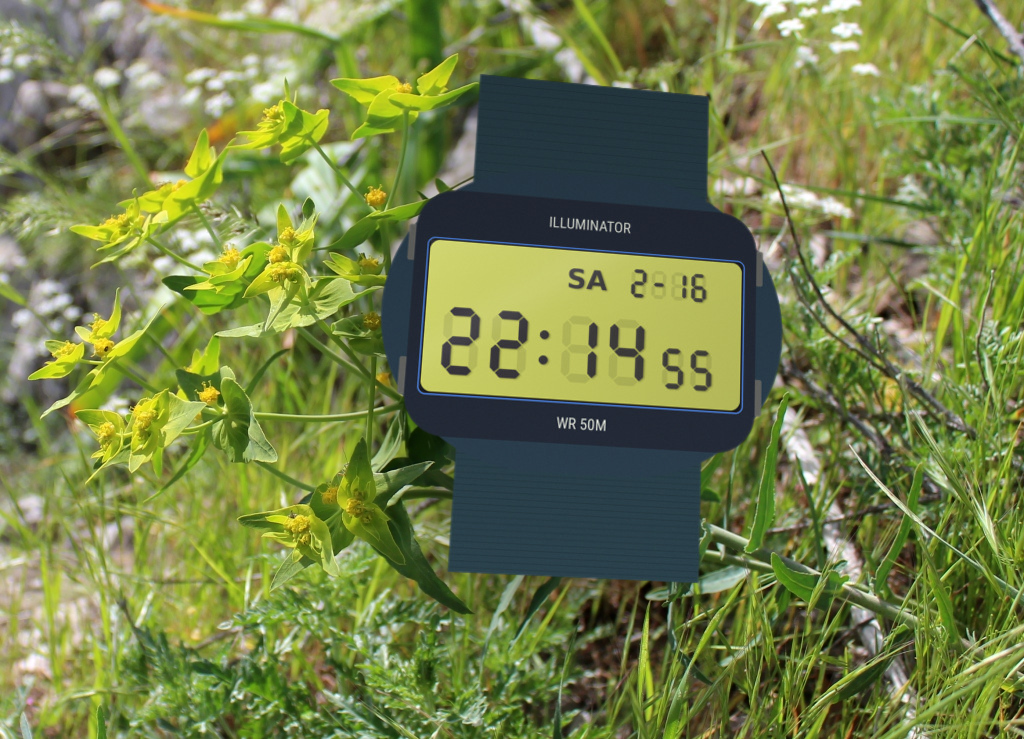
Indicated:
22 h 14 min 55 s
